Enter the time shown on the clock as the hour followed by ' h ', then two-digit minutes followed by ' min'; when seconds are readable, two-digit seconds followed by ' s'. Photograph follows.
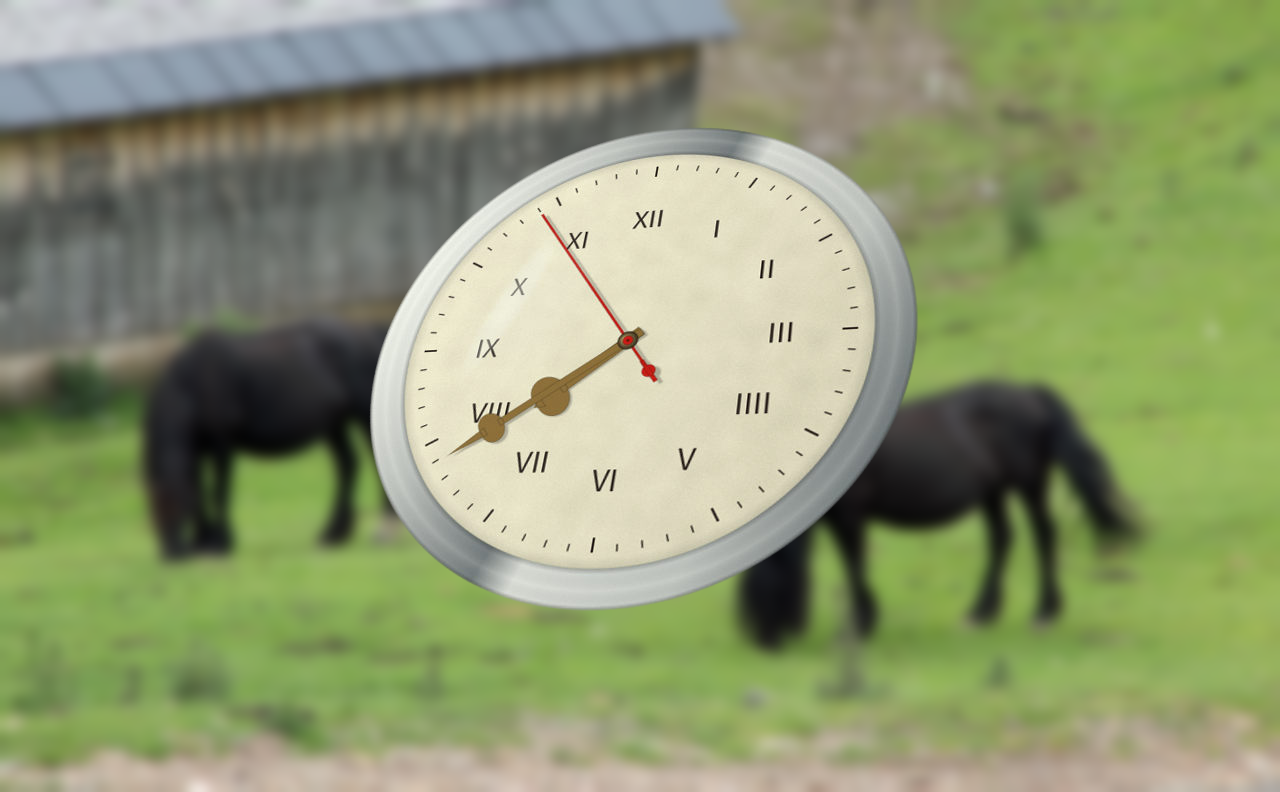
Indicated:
7 h 38 min 54 s
